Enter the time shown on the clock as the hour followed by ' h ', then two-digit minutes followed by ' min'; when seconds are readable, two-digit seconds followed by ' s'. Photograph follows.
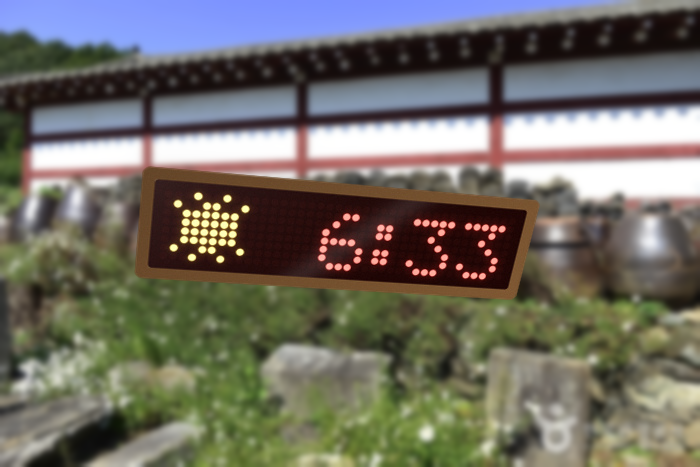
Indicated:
6 h 33 min
